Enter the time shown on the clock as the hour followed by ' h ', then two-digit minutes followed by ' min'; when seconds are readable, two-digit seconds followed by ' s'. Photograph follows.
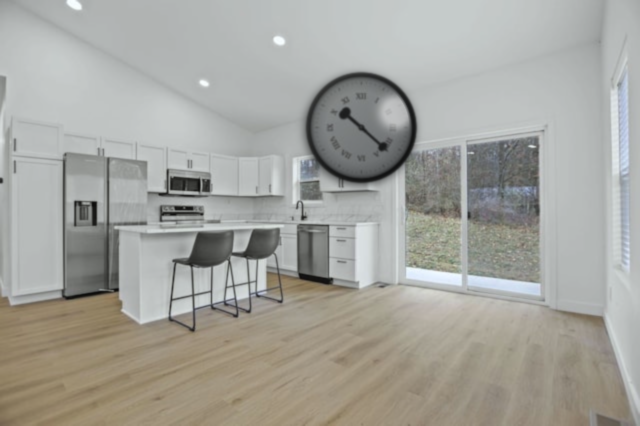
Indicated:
10 h 22 min
